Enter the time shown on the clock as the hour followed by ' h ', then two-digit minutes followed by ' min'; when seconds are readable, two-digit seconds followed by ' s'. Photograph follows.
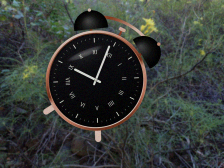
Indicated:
8 h 59 min
